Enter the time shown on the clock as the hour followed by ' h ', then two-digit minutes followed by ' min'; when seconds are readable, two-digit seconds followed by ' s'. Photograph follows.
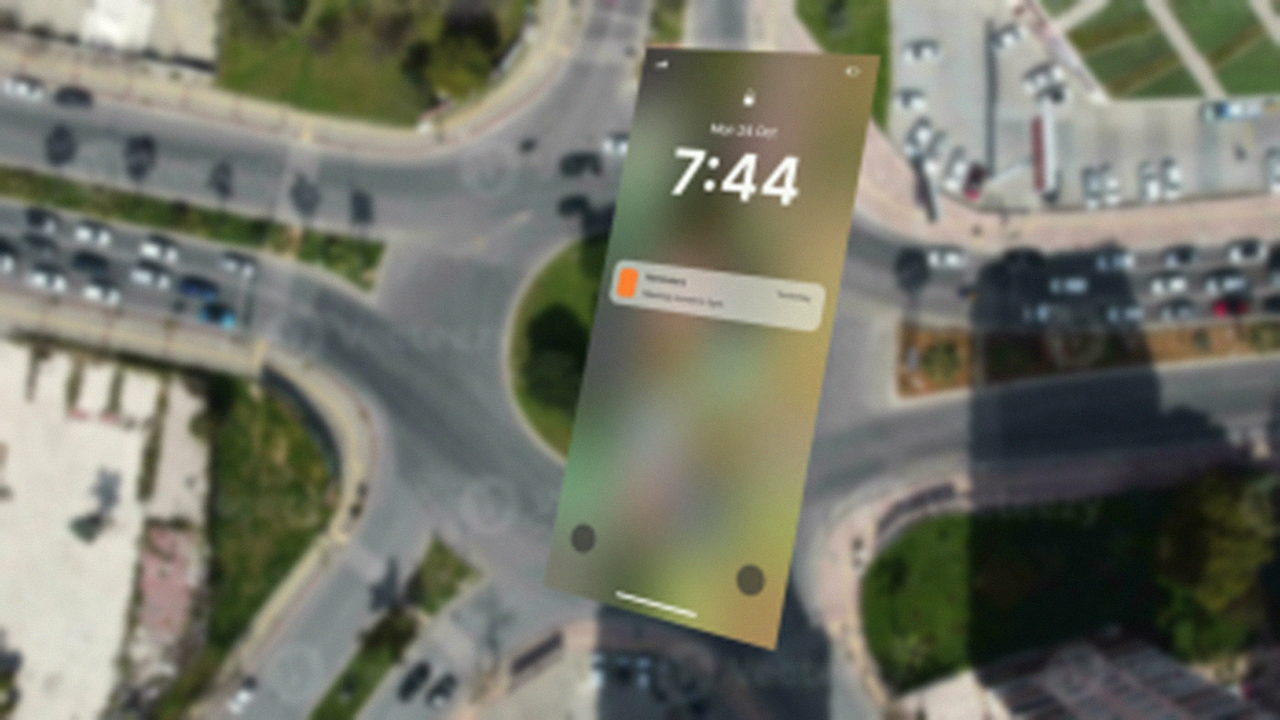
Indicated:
7 h 44 min
